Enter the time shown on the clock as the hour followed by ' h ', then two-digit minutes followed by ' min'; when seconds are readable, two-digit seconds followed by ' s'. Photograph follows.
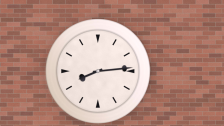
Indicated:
8 h 14 min
